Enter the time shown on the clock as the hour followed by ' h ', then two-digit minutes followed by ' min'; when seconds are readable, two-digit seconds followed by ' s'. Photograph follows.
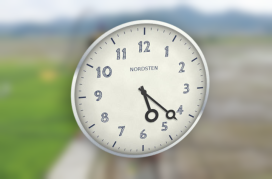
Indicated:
5 h 22 min
